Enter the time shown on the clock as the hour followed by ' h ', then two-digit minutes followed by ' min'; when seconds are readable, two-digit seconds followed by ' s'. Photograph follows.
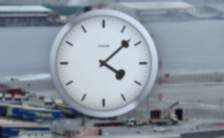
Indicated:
4 h 08 min
